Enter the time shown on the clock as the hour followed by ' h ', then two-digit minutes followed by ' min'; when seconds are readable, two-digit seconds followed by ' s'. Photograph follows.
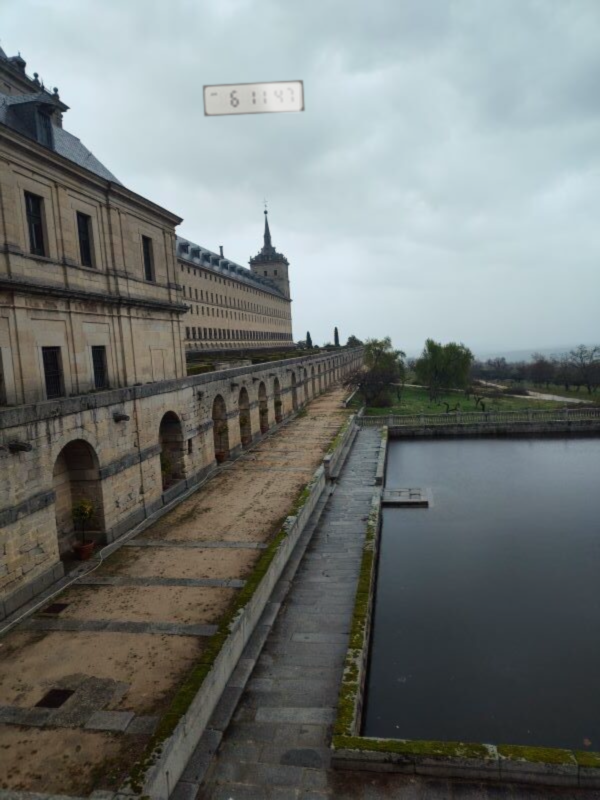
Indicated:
6 h 11 min 47 s
